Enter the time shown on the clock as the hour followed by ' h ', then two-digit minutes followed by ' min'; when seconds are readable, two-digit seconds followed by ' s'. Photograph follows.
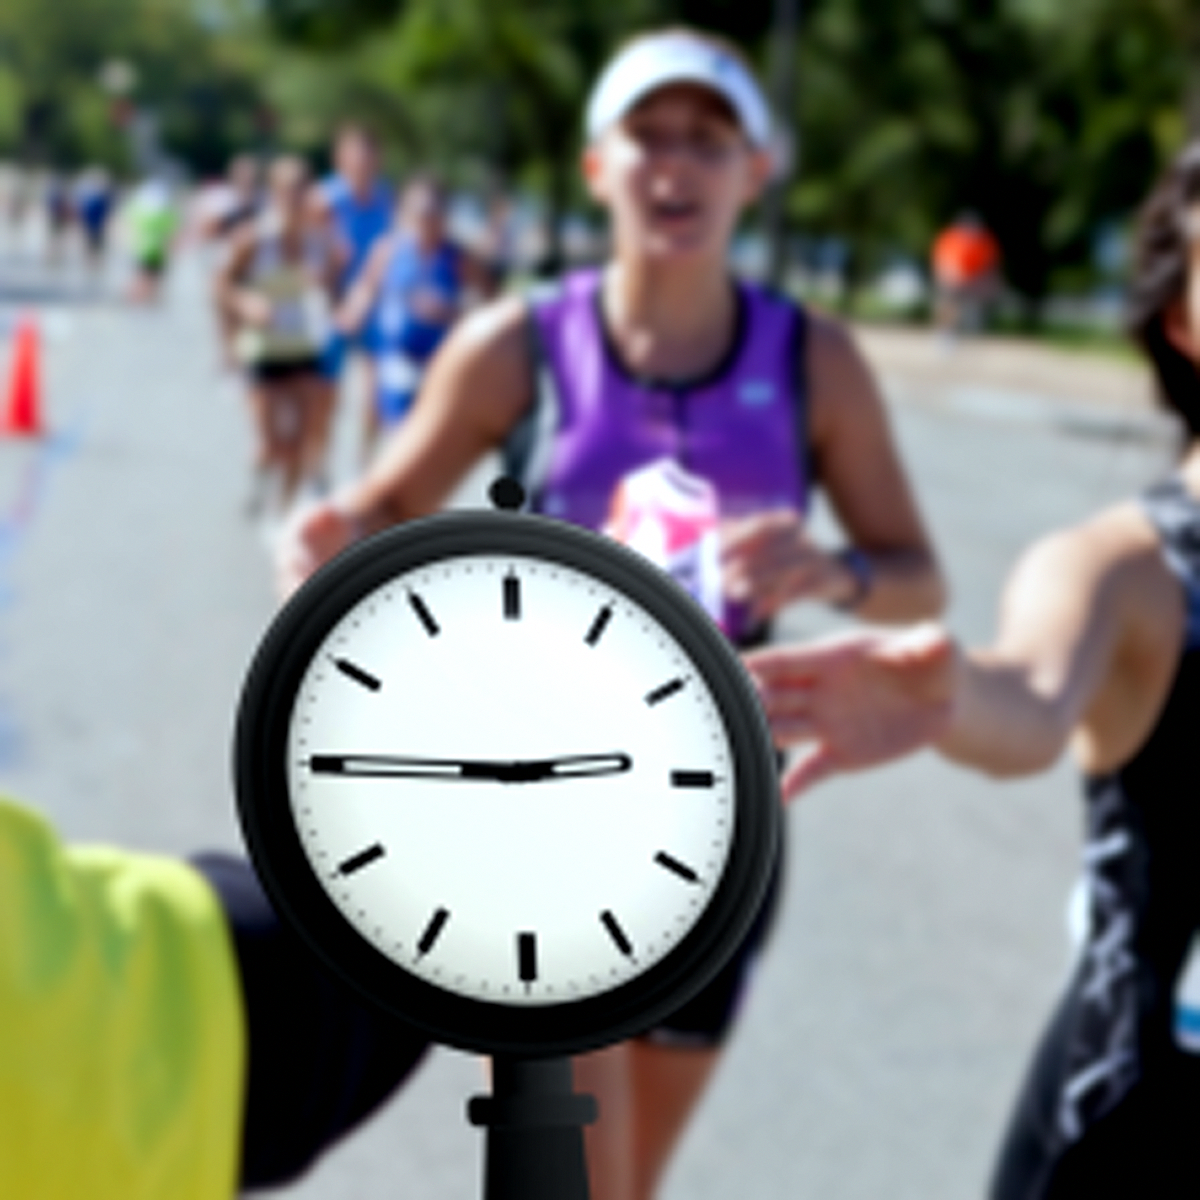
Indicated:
2 h 45 min
